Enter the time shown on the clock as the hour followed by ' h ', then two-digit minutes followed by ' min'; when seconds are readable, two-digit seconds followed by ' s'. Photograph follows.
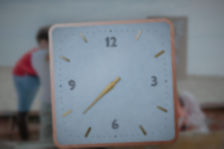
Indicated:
7 h 38 min
